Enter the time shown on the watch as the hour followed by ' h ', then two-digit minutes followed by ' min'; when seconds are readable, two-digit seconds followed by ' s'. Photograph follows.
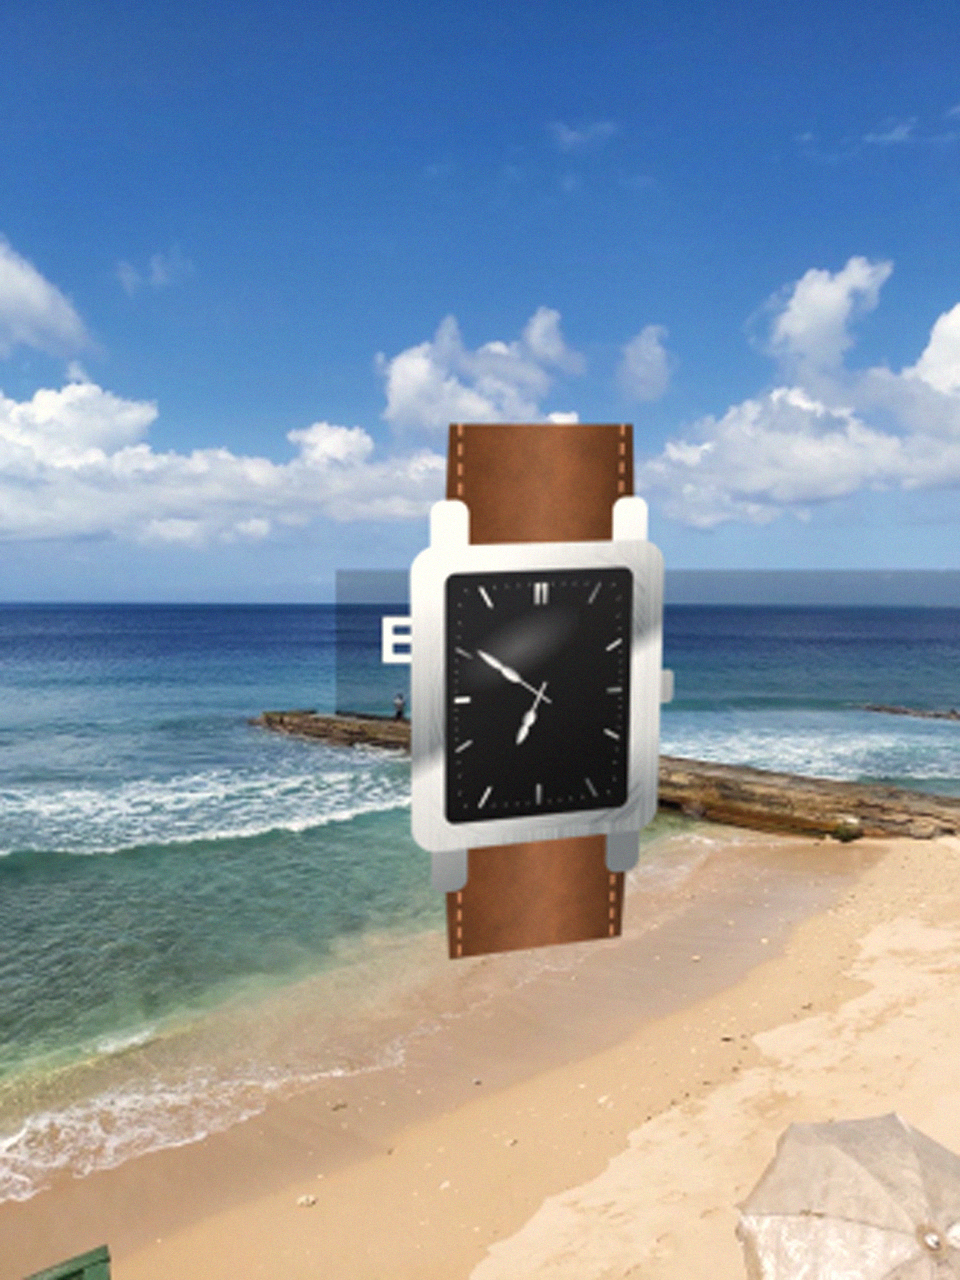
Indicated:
6 h 51 min
